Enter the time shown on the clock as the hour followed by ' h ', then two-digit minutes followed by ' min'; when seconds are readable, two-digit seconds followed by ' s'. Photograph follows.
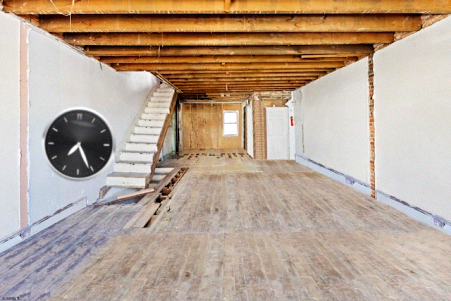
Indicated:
7 h 26 min
